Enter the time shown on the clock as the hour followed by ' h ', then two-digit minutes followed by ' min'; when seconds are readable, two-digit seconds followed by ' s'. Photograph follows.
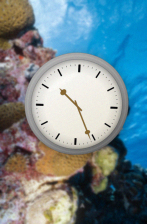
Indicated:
10 h 26 min
